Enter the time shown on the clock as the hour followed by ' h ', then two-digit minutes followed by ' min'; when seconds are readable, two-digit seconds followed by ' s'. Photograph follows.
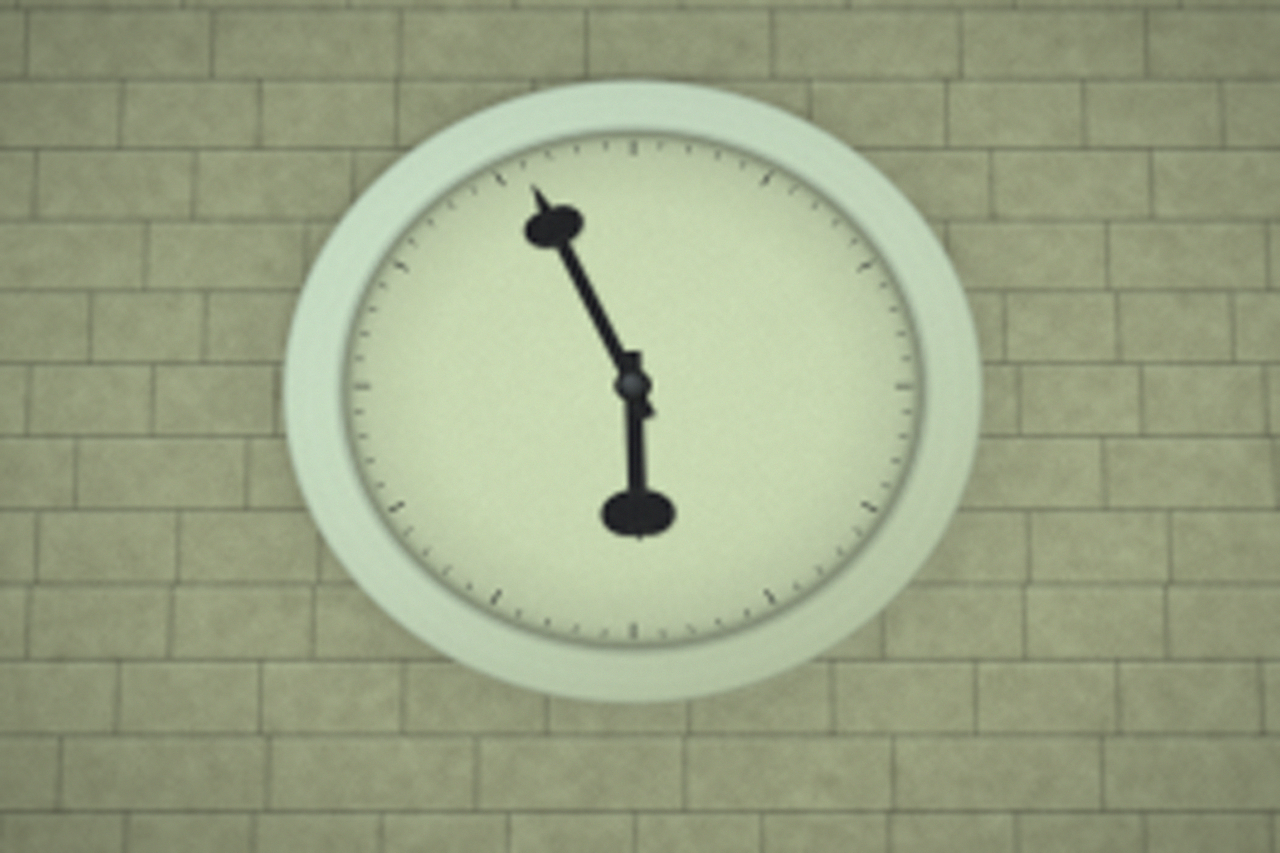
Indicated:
5 h 56 min
